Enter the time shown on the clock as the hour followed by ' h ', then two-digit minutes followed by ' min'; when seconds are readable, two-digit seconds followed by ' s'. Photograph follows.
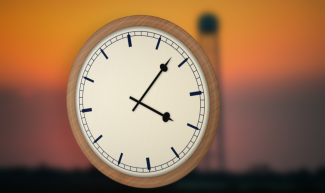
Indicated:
4 h 08 min
